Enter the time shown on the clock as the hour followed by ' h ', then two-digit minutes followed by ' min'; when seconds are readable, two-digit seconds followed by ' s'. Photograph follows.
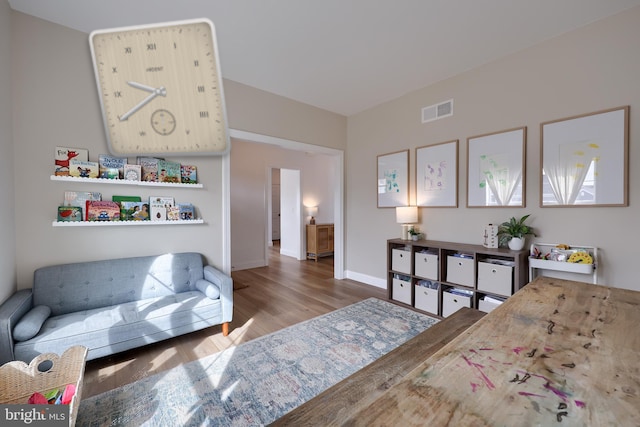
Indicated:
9 h 40 min
